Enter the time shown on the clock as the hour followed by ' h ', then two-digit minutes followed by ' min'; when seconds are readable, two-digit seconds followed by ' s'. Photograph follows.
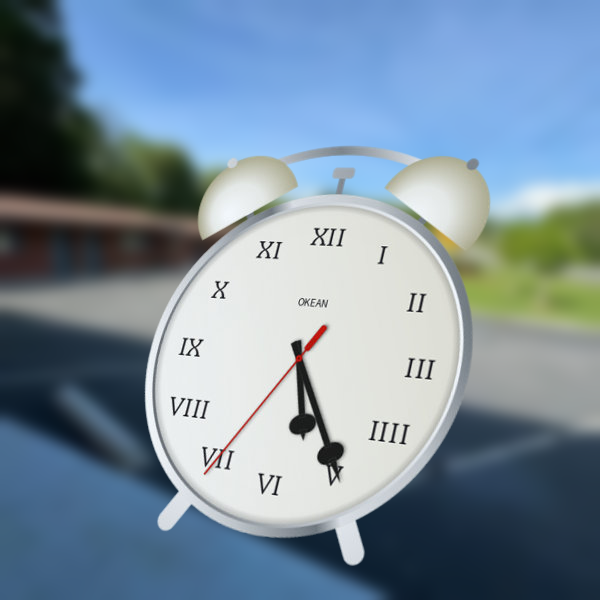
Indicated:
5 h 24 min 35 s
